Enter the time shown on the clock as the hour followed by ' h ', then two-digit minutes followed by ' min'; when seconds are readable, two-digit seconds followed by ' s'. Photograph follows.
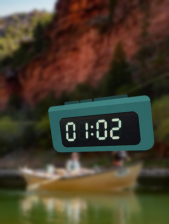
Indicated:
1 h 02 min
